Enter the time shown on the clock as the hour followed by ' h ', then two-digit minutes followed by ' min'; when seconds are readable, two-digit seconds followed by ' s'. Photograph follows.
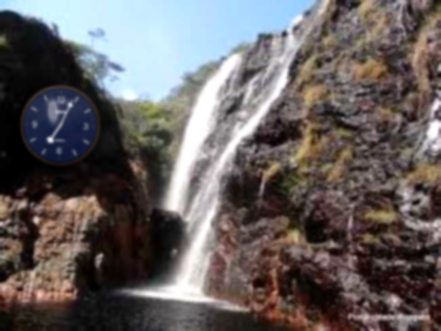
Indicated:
7 h 04 min
